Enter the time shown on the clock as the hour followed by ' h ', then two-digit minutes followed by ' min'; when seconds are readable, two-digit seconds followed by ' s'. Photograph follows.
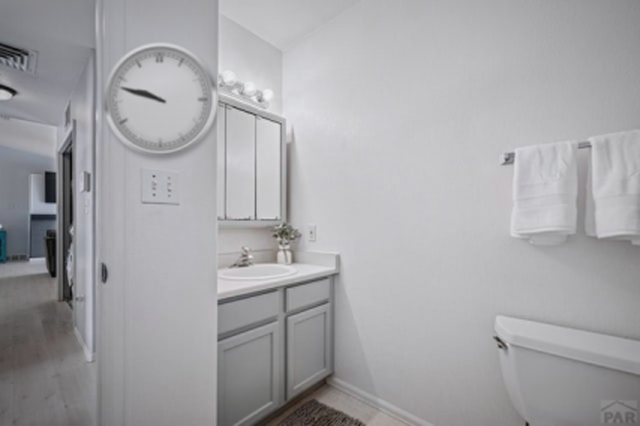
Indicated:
9 h 48 min
